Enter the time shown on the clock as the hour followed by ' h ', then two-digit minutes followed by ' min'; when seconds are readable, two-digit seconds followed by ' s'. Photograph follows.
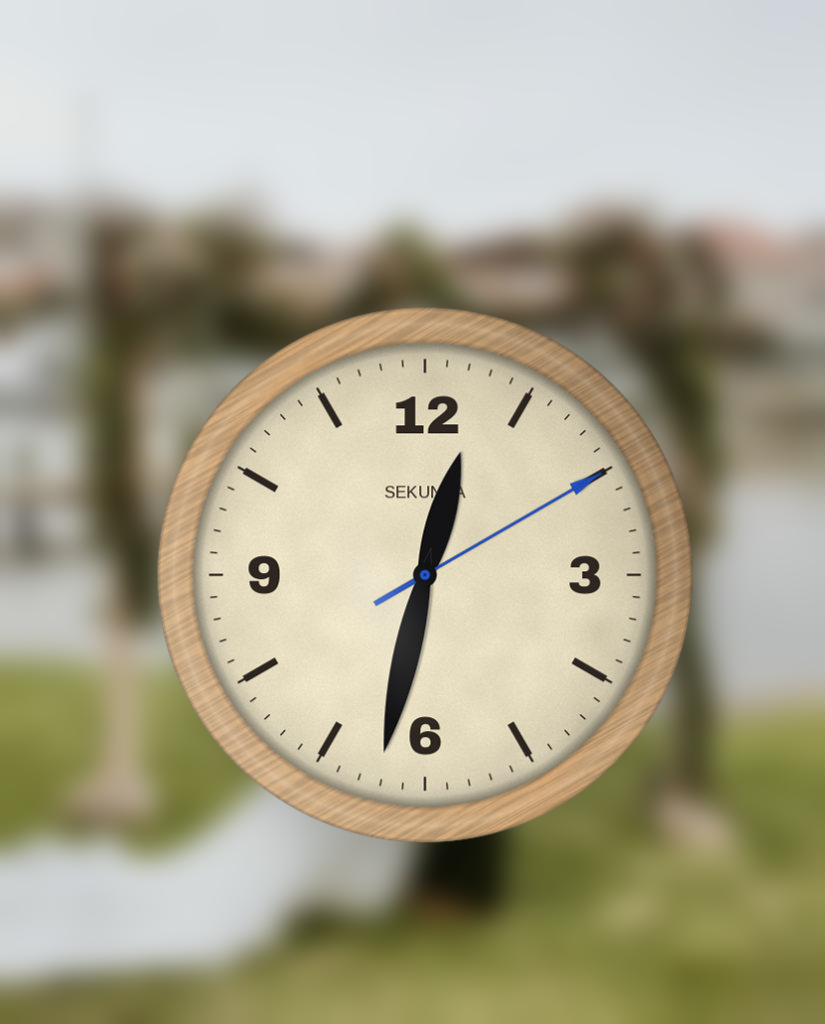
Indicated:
12 h 32 min 10 s
